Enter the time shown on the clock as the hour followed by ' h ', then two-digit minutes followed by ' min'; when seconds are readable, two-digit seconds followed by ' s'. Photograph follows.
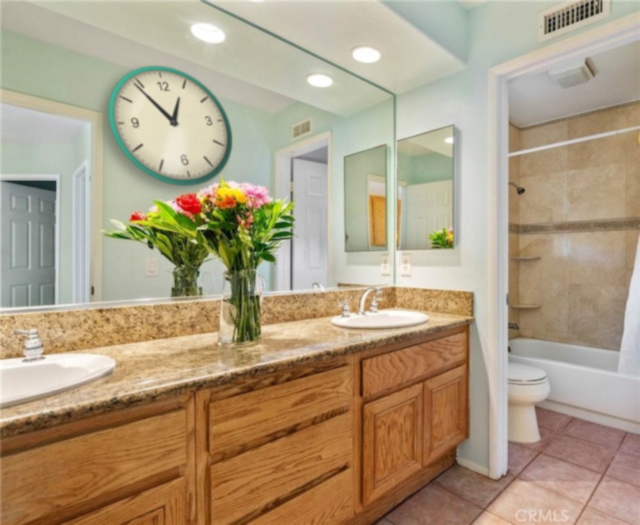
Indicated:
12 h 54 min
